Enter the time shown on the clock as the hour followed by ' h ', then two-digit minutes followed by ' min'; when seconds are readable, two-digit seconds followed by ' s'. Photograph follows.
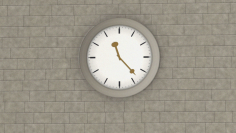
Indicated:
11 h 23 min
